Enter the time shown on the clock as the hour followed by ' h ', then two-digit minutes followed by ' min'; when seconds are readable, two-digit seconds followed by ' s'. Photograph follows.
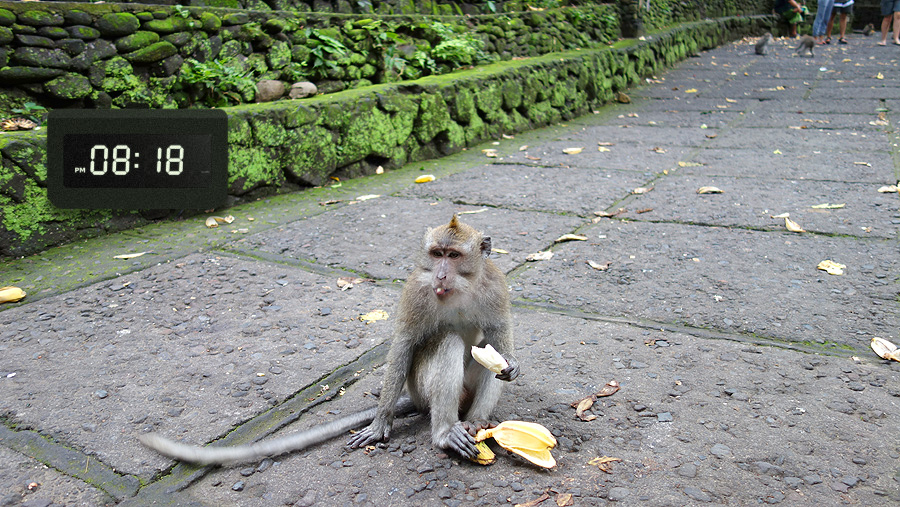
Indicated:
8 h 18 min
